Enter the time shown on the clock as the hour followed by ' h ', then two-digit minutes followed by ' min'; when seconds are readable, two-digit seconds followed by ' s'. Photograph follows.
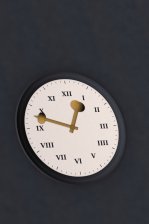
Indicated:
12 h 48 min
